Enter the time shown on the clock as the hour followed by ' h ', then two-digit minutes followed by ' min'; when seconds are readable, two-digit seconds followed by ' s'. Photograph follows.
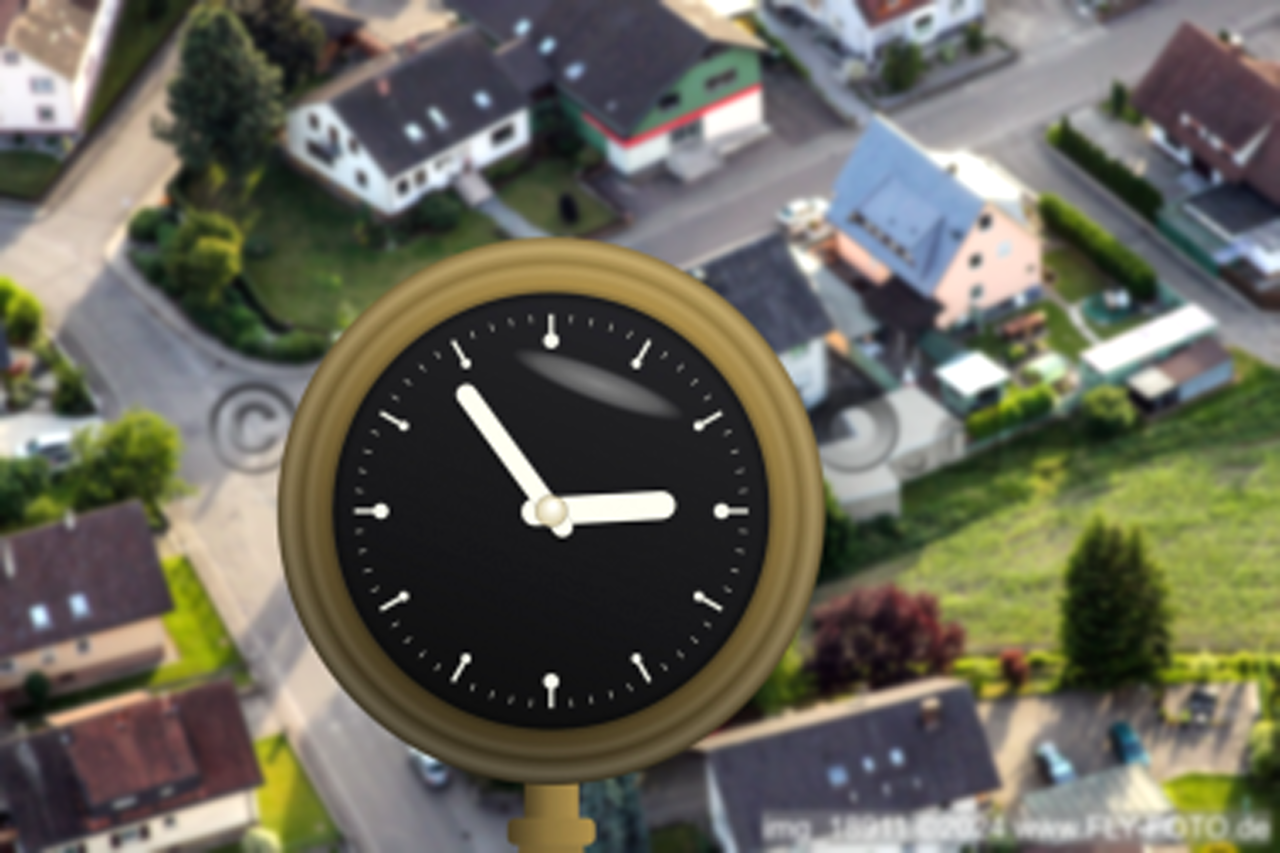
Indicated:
2 h 54 min
